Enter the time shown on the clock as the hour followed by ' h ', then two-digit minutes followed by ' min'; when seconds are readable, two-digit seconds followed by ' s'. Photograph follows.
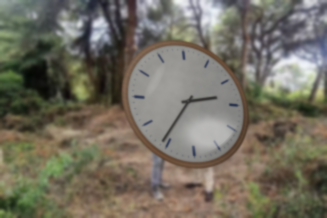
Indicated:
2 h 36 min
